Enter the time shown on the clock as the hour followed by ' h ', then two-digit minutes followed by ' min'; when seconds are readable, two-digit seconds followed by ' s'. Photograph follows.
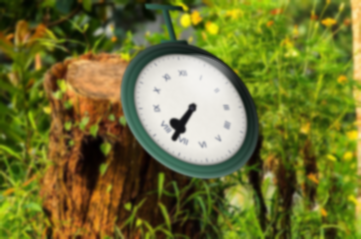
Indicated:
7 h 37 min
